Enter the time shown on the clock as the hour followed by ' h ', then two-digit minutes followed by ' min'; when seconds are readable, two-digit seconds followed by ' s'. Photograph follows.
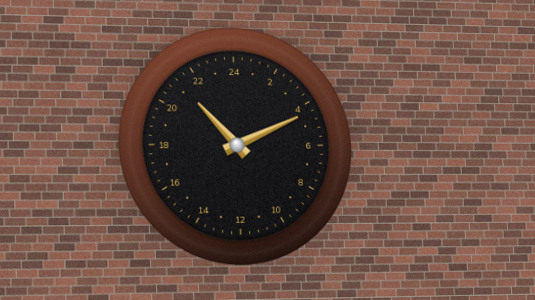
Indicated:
21 h 11 min
